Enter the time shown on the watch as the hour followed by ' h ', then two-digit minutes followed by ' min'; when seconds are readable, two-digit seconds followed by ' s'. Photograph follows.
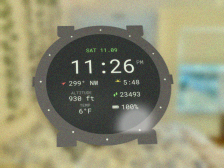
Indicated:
11 h 26 min
